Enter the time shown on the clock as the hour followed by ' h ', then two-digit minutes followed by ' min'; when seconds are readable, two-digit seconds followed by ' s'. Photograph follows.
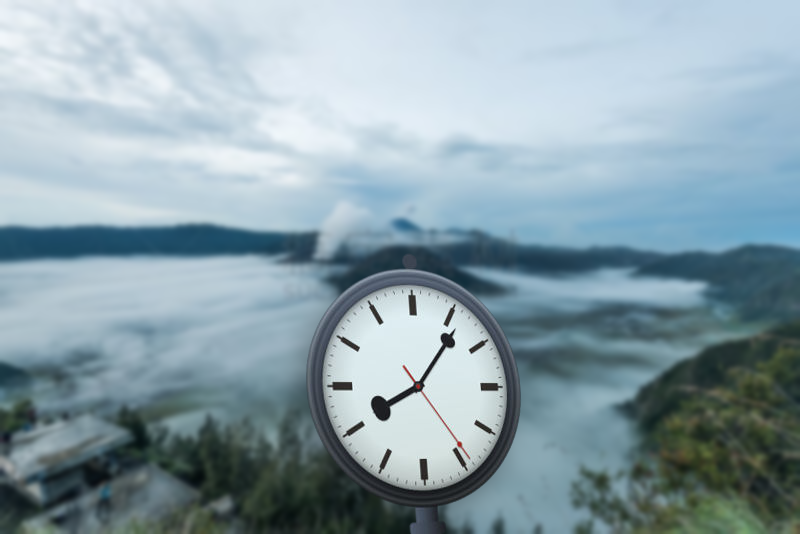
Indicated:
8 h 06 min 24 s
